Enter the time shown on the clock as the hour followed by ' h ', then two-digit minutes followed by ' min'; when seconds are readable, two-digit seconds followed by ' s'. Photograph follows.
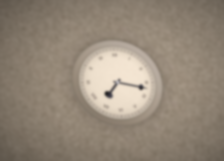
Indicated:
7 h 17 min
